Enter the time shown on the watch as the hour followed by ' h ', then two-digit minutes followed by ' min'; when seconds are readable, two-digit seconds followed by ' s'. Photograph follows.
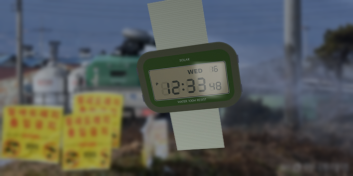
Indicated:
12 h 33 min 48 s
